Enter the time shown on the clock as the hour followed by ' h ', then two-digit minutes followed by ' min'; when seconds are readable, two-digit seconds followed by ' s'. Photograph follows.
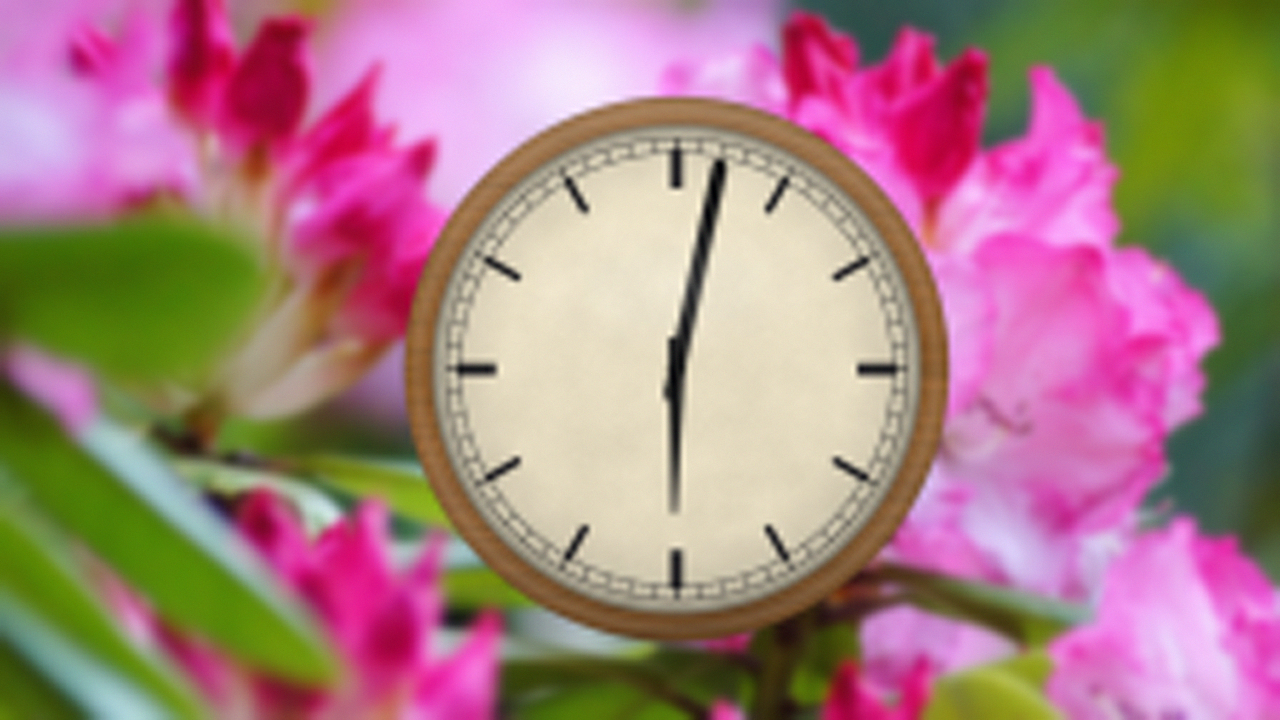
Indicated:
6 h 02 min
